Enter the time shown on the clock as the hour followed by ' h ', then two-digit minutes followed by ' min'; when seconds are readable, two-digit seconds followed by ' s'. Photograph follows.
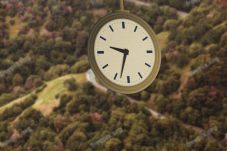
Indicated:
9 h 33 min
